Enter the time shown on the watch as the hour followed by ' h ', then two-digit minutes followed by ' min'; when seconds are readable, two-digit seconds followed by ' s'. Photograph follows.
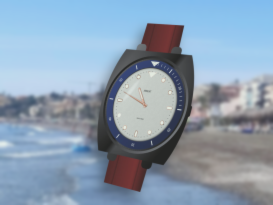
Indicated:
10 h 48 min
